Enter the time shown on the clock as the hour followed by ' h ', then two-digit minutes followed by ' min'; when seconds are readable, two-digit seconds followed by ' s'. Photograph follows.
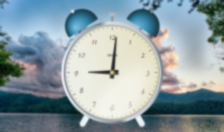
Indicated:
9 h 01 min
